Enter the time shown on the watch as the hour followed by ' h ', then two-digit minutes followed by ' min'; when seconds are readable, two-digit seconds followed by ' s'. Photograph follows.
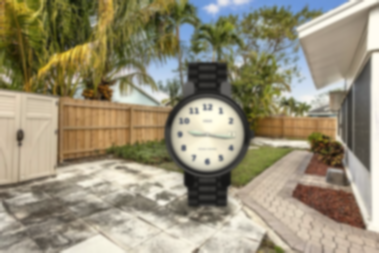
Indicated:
9 h 16 min
